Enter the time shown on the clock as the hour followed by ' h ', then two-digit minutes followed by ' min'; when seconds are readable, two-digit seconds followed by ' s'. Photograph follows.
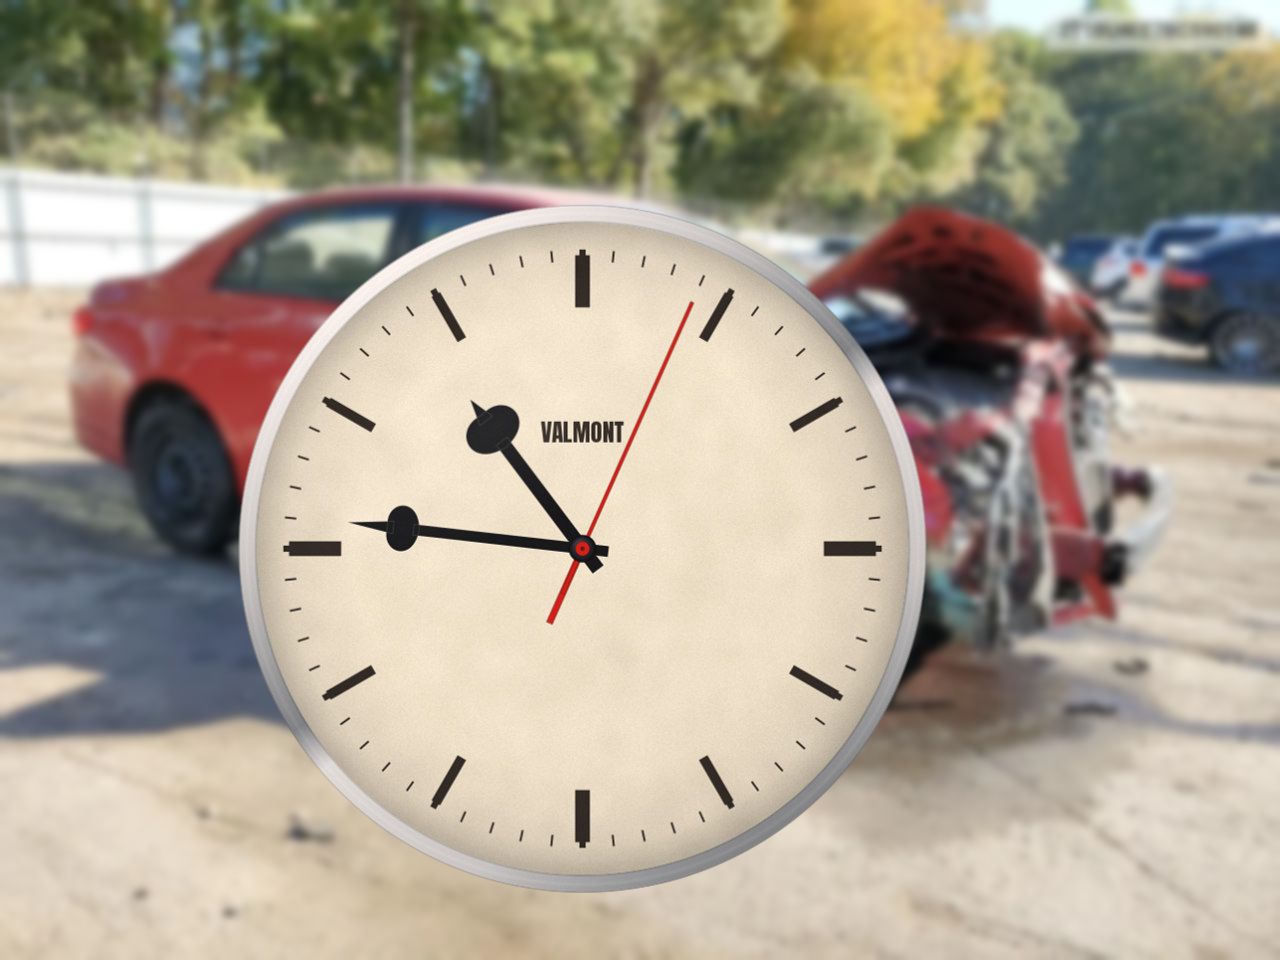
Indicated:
10 h 46 min 04 s
